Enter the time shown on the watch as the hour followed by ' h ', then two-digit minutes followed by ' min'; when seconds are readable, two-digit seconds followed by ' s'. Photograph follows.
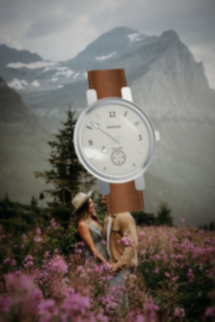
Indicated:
7 h 52 min
